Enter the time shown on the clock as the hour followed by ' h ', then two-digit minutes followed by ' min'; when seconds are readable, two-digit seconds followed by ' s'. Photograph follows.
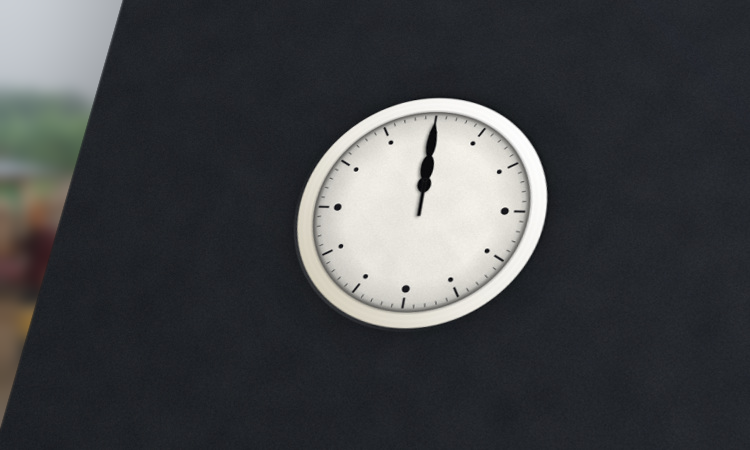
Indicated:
12 h 00 min
